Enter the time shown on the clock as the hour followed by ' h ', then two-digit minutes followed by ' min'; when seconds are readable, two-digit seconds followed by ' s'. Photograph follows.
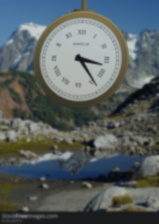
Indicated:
3 h 24 min
